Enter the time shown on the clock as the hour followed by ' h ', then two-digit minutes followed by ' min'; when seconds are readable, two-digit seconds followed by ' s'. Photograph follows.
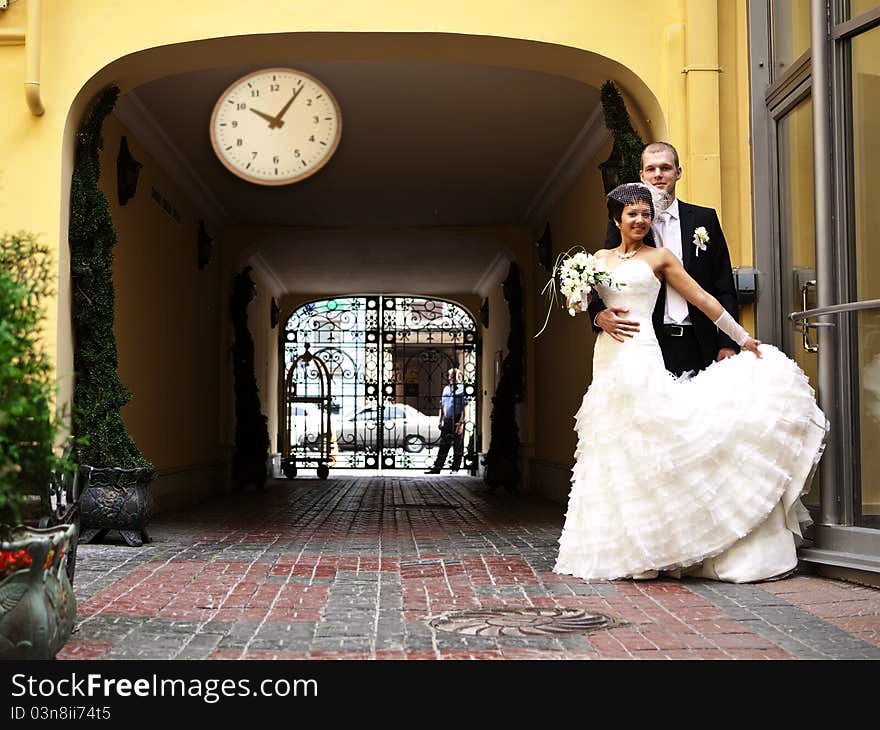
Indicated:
10 h 06 min
